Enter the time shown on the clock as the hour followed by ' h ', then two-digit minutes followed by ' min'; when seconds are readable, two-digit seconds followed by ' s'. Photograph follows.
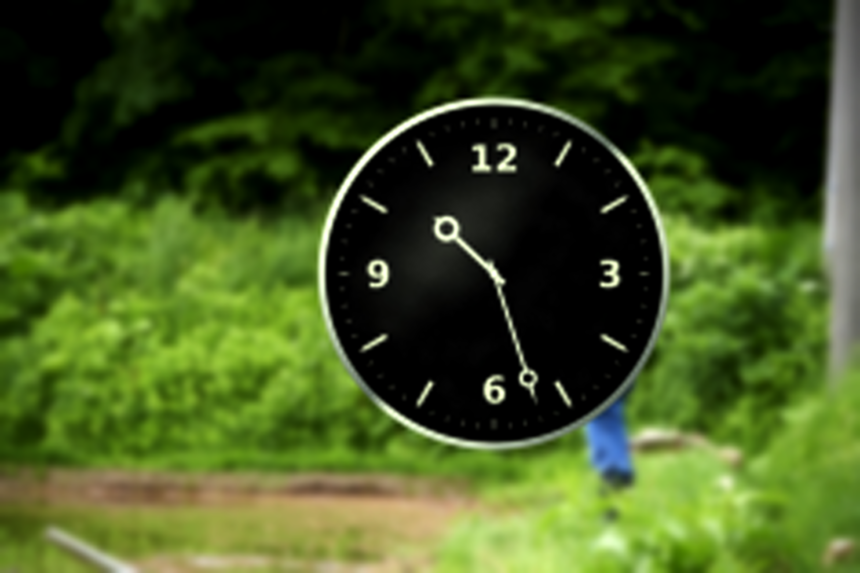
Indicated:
10 h 27 min
